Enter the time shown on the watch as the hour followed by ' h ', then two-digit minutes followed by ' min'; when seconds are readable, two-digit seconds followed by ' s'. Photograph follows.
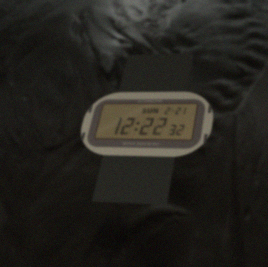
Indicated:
12 h 22 min 32 s
